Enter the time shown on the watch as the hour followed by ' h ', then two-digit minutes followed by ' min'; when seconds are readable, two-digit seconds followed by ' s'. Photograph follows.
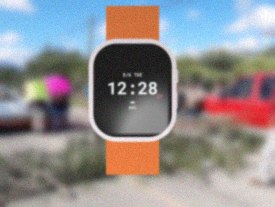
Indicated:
12 h 28 min
